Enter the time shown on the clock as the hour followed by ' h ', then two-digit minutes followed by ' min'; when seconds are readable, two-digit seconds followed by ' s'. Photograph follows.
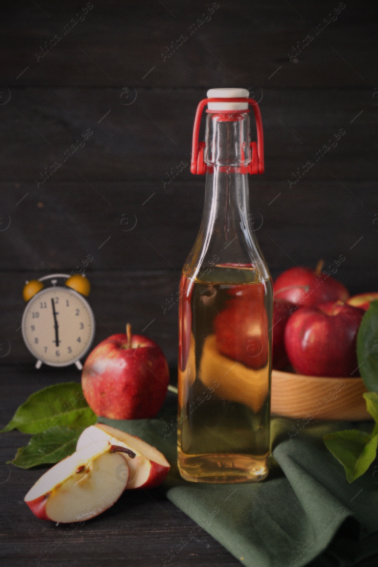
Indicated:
5 h 59 min
